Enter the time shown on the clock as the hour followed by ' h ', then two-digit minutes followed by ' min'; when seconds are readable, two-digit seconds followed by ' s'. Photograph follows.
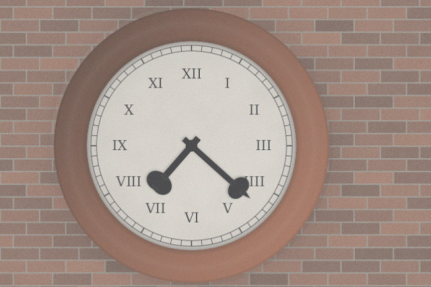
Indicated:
7 h 22 min
